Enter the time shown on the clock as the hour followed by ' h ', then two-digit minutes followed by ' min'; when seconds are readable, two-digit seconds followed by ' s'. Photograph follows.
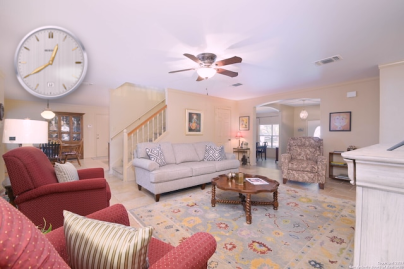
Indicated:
12 h 40 min
